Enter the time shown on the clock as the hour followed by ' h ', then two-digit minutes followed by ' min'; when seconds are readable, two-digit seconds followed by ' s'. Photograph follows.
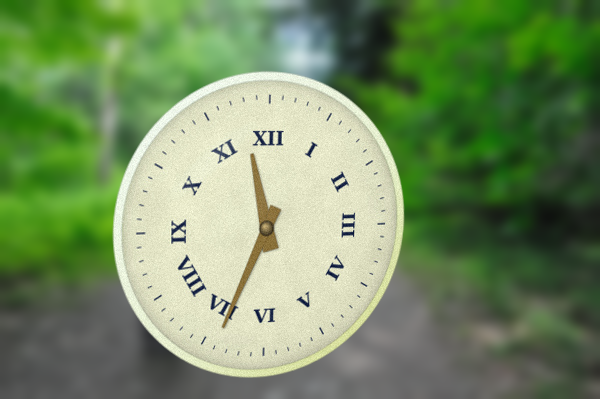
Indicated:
11 h 34 min
